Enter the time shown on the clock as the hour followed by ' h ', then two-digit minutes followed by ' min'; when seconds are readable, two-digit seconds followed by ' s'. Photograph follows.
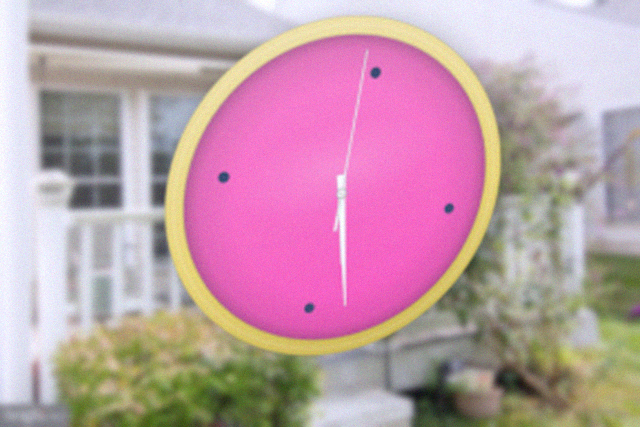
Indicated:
5 h 26 min 59 s
